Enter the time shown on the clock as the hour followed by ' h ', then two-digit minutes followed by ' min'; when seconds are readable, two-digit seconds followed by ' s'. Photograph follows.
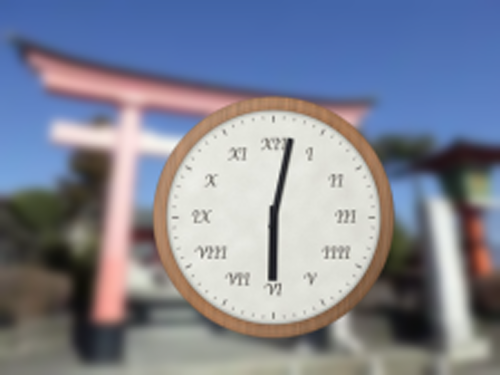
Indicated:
6 h 02 min
